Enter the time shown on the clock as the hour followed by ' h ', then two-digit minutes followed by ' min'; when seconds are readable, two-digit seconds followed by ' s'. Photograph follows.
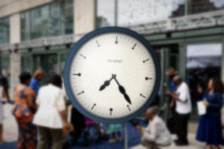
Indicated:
7 h 24 min
